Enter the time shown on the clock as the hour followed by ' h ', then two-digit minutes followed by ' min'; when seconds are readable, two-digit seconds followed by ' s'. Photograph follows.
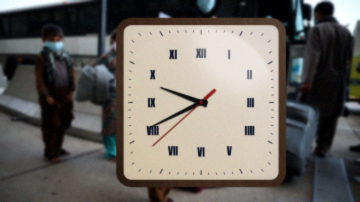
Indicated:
9 h 40 min 38 s
